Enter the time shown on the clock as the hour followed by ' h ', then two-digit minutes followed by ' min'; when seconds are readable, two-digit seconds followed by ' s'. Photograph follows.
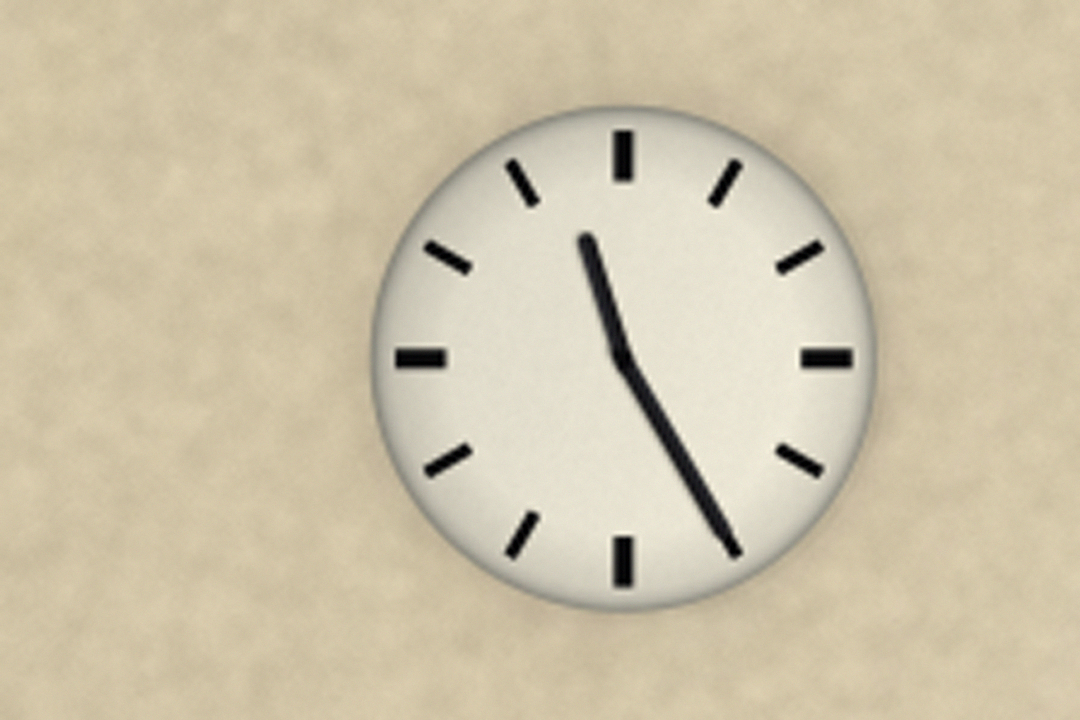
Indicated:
11 h 25 min
